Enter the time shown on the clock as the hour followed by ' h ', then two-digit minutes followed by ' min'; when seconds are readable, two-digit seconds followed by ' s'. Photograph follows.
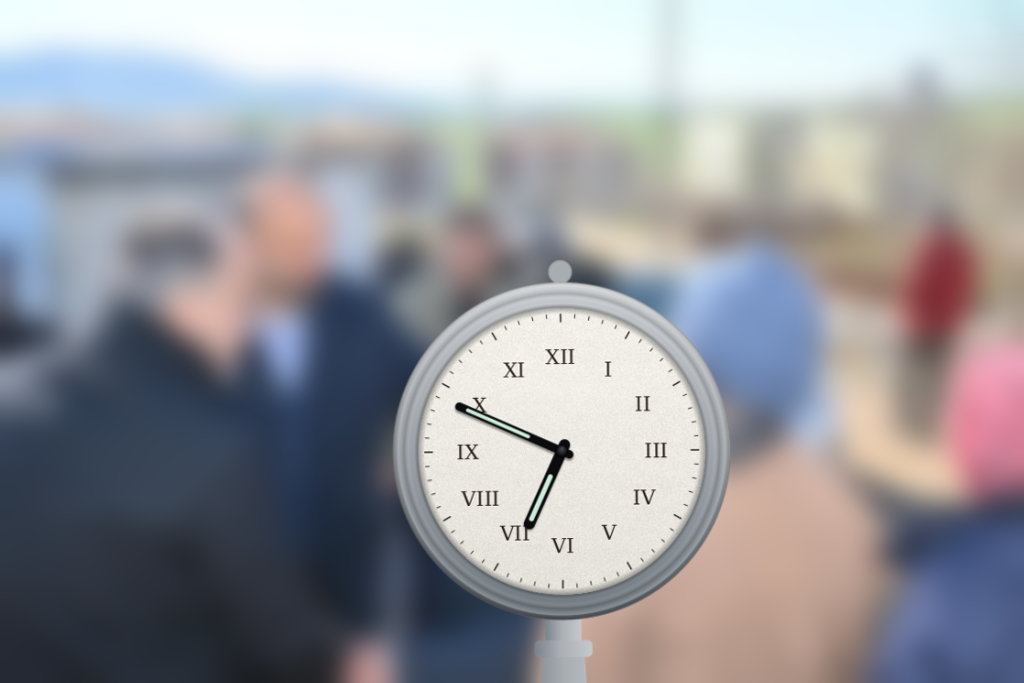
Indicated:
6 h 49 min
